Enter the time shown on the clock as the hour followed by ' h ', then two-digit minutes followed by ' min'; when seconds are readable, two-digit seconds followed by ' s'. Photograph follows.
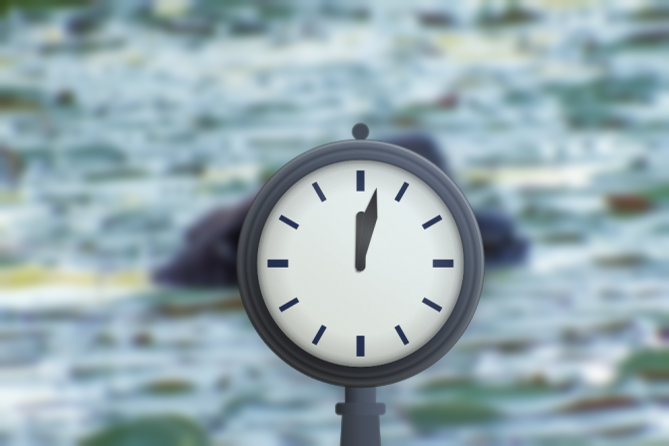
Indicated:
12 h 02 min
